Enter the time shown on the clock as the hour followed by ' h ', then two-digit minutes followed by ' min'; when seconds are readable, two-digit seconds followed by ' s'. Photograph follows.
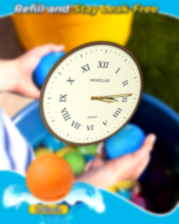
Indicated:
3 h 14 min
